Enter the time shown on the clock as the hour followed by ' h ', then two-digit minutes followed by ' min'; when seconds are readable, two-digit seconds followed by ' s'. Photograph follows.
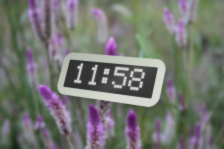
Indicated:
11 h 58 min
